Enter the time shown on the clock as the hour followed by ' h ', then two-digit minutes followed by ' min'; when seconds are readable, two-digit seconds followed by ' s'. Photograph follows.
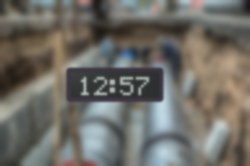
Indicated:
12 h 57 min
